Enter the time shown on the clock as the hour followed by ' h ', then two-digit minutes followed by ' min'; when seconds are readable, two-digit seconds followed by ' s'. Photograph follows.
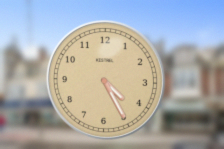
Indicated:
4 h 25 min
